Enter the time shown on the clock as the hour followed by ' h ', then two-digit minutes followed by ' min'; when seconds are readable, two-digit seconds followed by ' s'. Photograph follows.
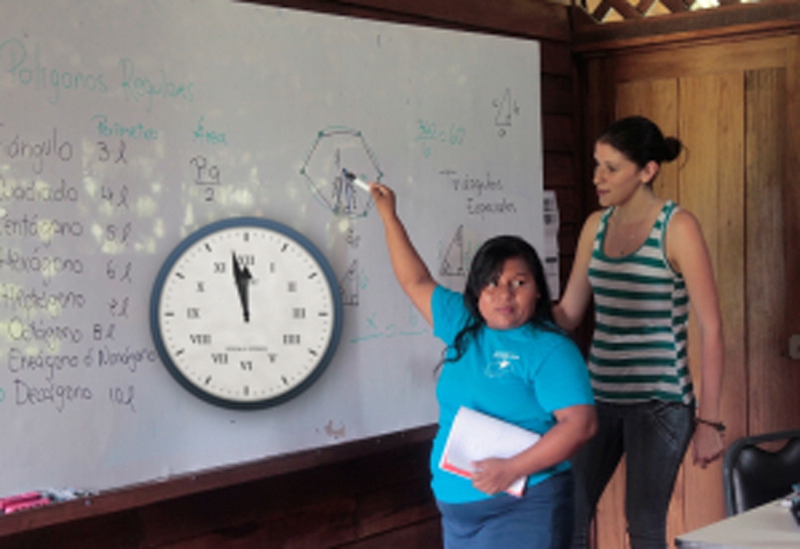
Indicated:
11 h 58 min
